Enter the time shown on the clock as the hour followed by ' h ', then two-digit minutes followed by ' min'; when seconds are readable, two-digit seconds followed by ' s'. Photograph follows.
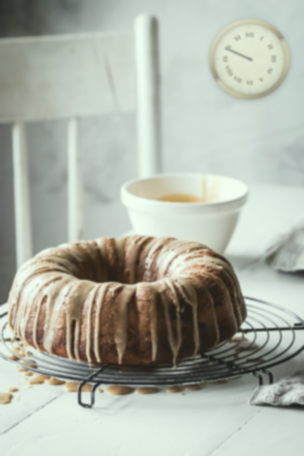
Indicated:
9 h 49 min
